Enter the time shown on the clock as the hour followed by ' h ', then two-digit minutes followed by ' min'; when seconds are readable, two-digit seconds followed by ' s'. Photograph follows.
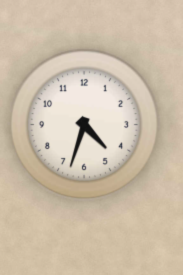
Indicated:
4 h 33 min
